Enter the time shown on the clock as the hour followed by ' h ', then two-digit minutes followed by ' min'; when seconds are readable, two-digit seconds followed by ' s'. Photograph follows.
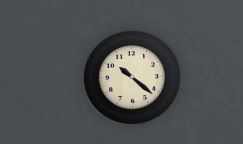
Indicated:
10 h 22 min
